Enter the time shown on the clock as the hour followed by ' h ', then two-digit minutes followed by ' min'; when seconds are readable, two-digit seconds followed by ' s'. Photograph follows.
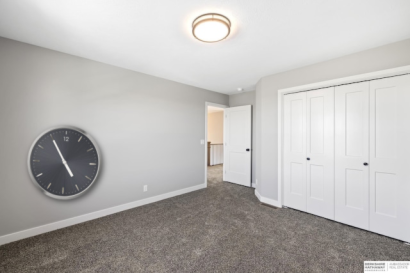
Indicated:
4 h 55 min
